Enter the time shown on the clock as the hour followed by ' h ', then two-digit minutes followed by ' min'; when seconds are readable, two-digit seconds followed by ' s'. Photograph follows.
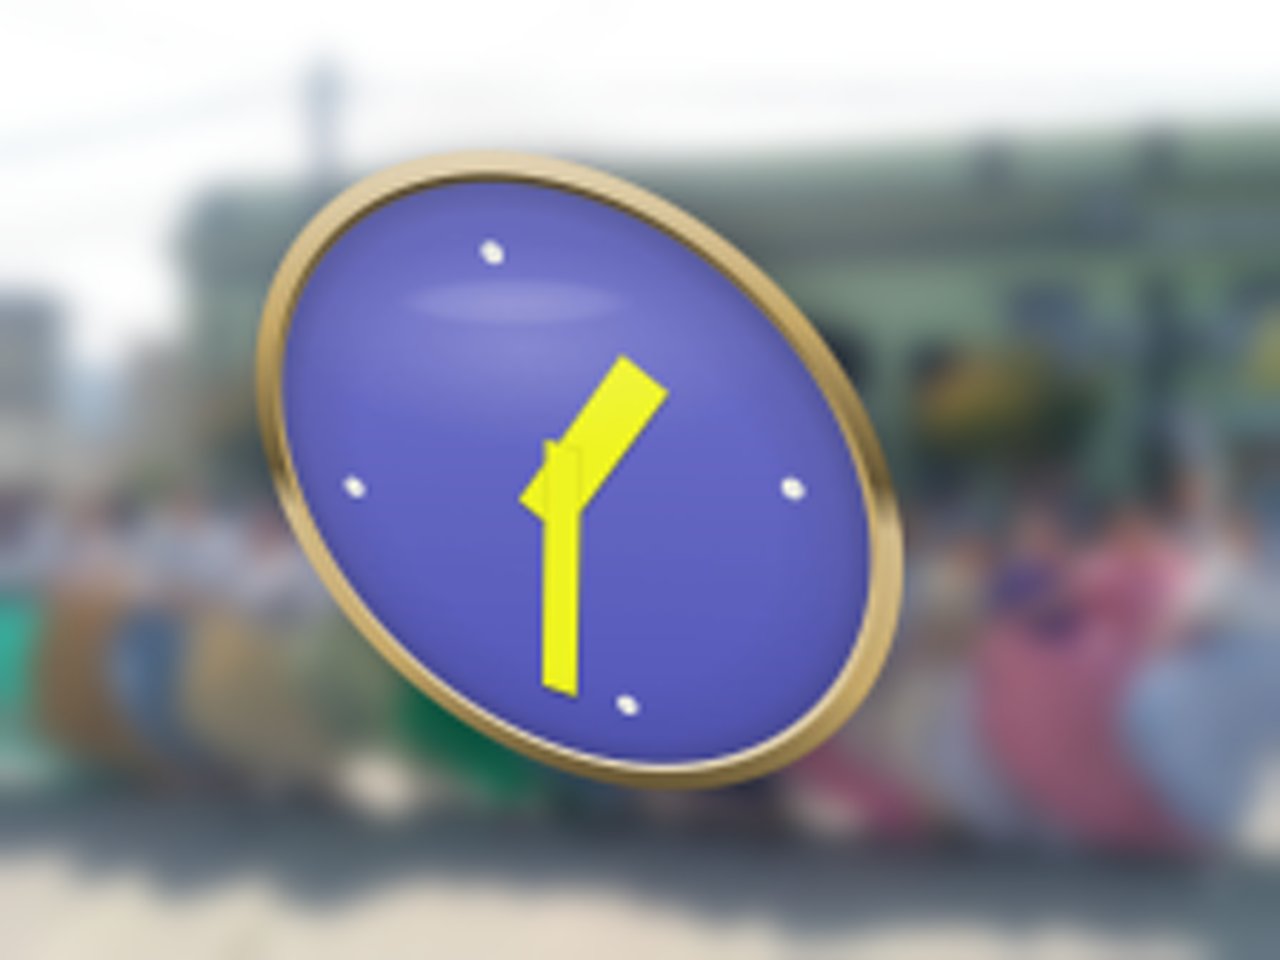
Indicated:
1 h 33 min
